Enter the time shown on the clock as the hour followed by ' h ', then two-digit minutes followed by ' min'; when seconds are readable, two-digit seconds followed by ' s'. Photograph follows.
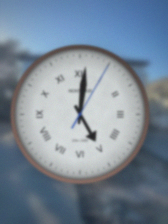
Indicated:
5 h 01 min 05 s
